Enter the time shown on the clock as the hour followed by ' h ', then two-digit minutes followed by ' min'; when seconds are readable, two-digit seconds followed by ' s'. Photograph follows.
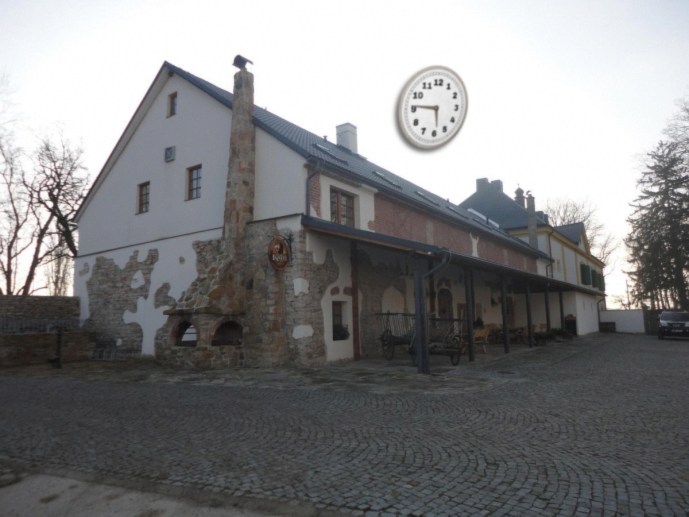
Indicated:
5 h 46 min
